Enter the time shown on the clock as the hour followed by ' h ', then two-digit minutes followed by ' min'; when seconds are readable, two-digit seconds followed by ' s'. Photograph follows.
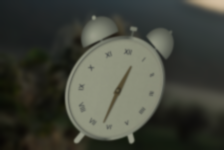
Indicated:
12 h 32 min
